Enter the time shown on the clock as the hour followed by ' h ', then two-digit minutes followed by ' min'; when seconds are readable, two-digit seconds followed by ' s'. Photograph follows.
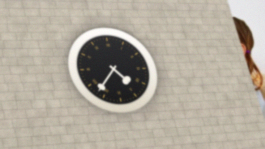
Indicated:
4 h 37 min
